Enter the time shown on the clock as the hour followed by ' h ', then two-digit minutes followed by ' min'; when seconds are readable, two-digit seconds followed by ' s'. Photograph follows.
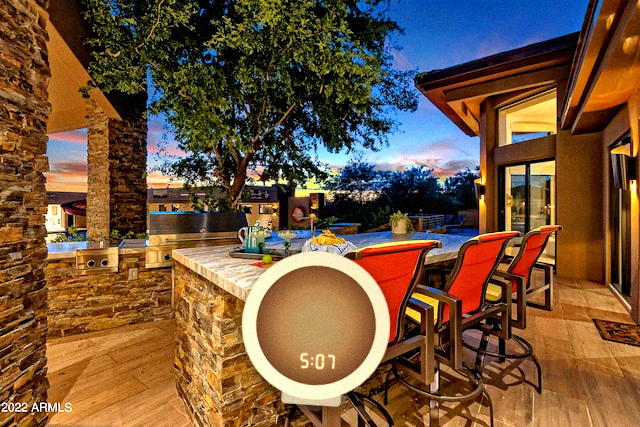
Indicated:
5 h 07 min
